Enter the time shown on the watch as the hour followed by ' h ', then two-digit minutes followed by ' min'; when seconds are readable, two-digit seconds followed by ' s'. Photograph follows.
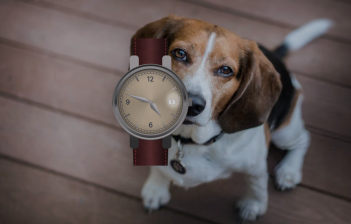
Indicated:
4 h 48 min
